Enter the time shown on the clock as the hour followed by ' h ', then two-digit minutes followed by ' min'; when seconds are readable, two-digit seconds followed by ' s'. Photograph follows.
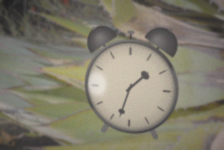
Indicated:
1 h 33 min
